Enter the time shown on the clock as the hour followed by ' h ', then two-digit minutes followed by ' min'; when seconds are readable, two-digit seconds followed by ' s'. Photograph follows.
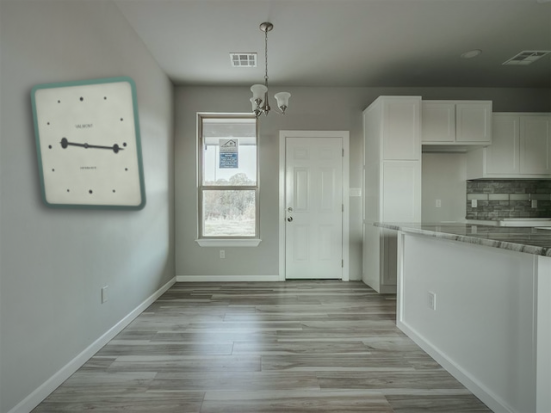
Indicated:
9 h 16 min
